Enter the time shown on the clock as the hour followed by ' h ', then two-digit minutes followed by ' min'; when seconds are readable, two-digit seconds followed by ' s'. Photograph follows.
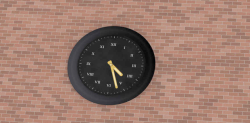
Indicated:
4 h 27 min
